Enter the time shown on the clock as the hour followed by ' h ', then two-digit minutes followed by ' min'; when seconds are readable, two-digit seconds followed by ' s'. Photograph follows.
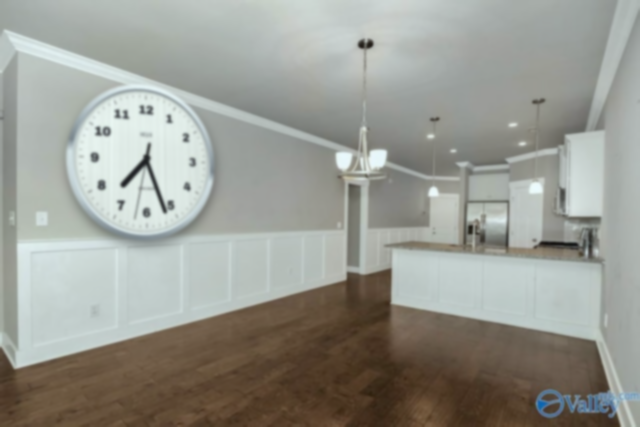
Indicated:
7 h 26 min 32 s
